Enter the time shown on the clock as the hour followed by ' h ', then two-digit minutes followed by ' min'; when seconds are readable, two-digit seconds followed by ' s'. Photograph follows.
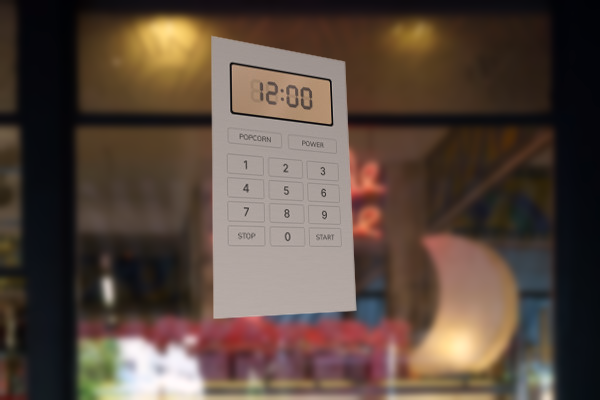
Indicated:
12 h 00 min
